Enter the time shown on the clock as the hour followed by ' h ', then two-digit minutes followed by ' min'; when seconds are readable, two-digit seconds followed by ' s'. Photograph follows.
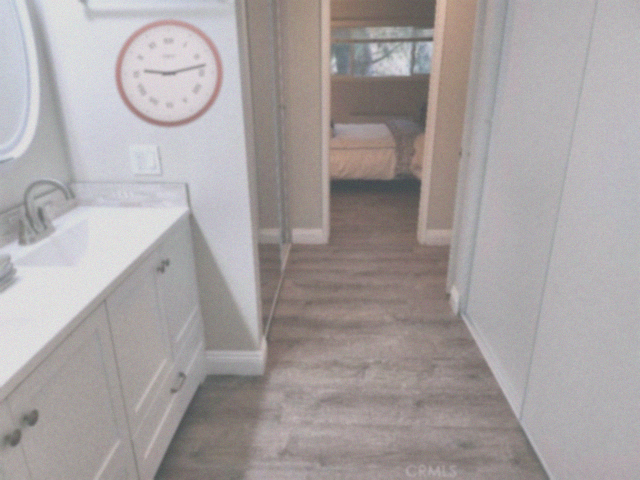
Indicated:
9 h 13 min
